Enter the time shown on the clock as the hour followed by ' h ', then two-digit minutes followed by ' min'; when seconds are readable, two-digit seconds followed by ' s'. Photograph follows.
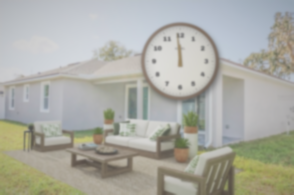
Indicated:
11 h 59 min
